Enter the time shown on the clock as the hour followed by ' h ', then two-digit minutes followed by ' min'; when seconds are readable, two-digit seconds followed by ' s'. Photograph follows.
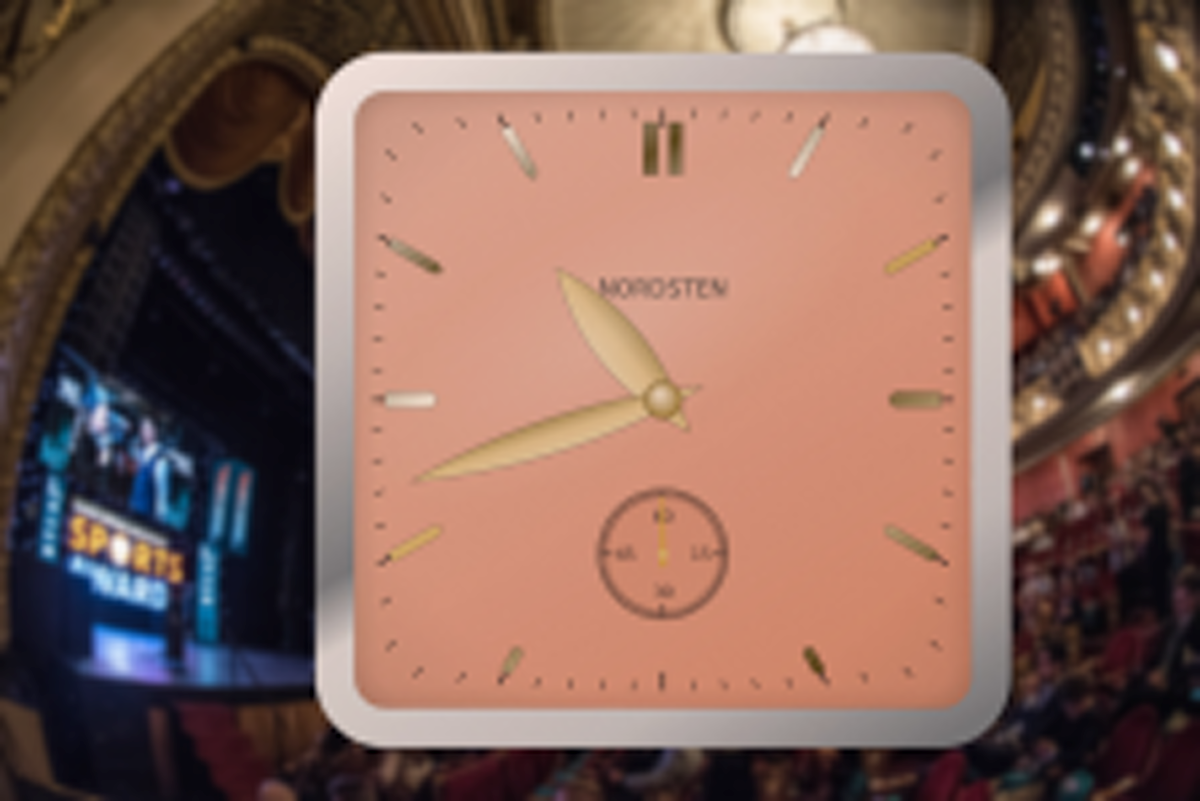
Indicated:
10 h 42 min
